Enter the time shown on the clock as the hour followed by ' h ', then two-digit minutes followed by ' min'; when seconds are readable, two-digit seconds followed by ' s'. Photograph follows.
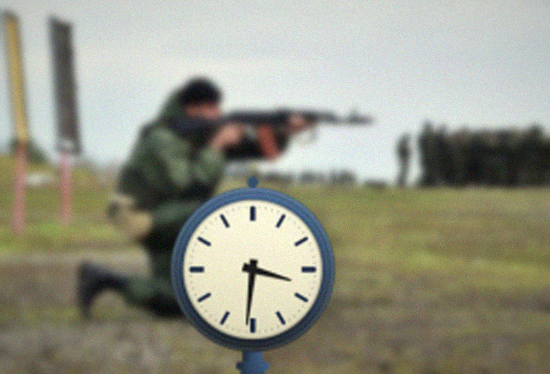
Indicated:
3 h 31 min
